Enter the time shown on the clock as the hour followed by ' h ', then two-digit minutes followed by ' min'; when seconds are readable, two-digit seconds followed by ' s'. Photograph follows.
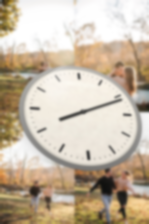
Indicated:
8 h 11 min
